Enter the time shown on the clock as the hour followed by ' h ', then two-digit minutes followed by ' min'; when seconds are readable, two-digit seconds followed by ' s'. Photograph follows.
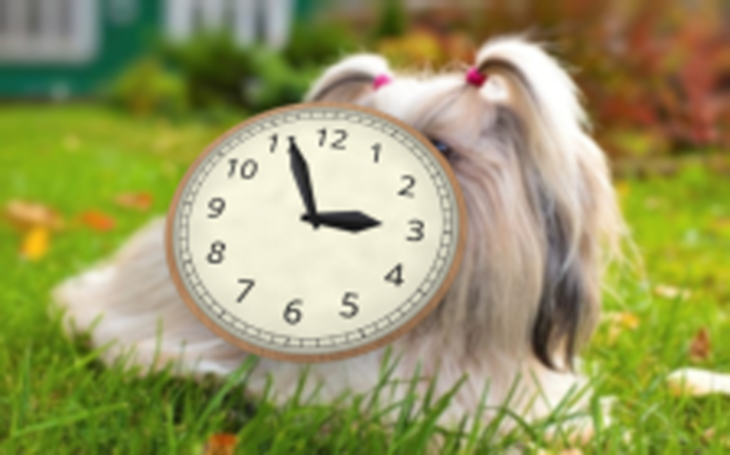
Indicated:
2 h 56 min
